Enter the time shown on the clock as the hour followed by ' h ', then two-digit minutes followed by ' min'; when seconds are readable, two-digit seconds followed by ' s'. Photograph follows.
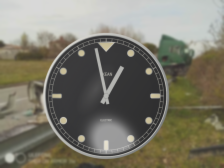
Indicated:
12 h 58 min
